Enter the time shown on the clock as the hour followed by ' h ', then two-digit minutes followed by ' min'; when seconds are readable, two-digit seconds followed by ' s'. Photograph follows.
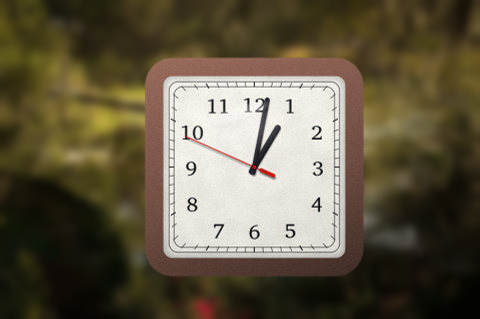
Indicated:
1 h 01 min 49 s
